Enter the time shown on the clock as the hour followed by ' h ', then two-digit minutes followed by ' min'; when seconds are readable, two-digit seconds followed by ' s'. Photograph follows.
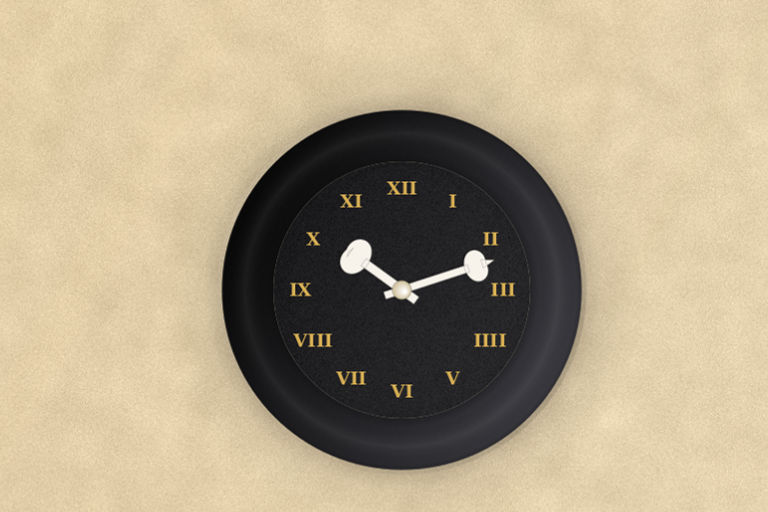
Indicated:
10 h 12 min
